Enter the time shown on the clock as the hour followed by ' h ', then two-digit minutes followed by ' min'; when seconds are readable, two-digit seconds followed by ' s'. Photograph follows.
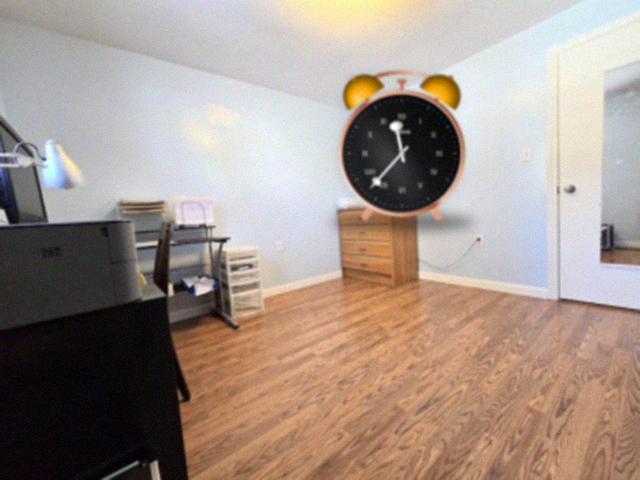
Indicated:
11 h 37 min
